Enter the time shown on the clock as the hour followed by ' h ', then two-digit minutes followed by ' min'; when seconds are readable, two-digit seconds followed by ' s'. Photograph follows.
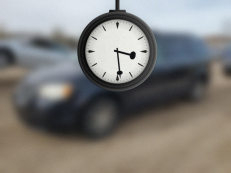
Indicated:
3 h 29 min
